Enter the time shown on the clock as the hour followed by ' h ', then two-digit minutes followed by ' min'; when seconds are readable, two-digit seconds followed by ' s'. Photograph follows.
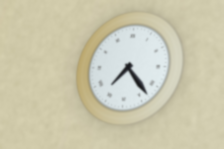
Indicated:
7 h 23 min
